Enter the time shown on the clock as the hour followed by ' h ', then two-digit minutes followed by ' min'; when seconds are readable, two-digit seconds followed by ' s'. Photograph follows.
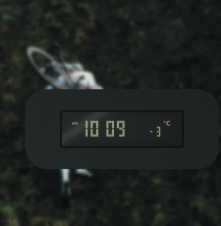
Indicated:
10 h 09 min
